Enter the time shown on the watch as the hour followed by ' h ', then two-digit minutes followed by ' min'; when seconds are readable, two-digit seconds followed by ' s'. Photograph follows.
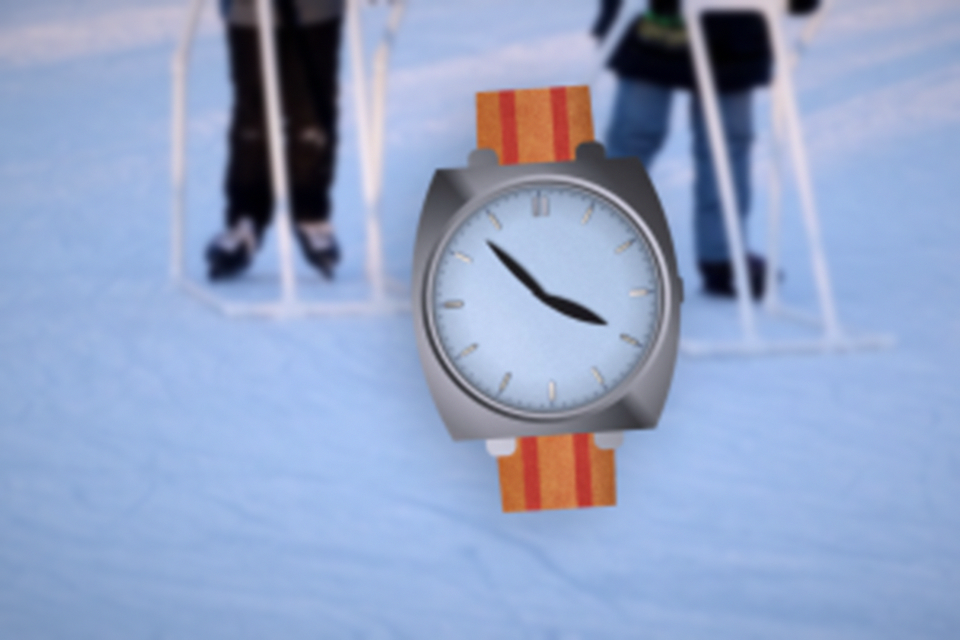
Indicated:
3 h 53 min
